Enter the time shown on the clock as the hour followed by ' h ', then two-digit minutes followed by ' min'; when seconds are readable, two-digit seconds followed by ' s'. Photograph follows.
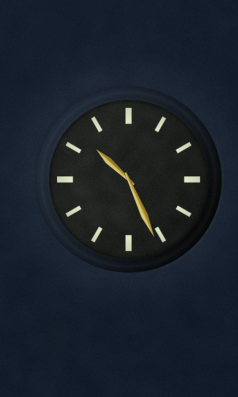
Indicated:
10 h 26 min
